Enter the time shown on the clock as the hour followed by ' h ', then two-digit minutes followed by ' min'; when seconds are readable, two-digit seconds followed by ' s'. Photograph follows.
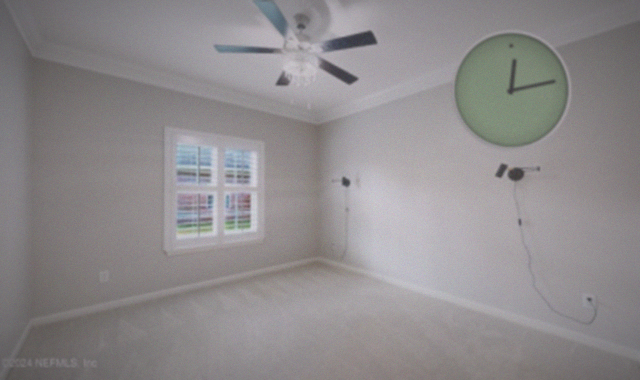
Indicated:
12 h 13 min
